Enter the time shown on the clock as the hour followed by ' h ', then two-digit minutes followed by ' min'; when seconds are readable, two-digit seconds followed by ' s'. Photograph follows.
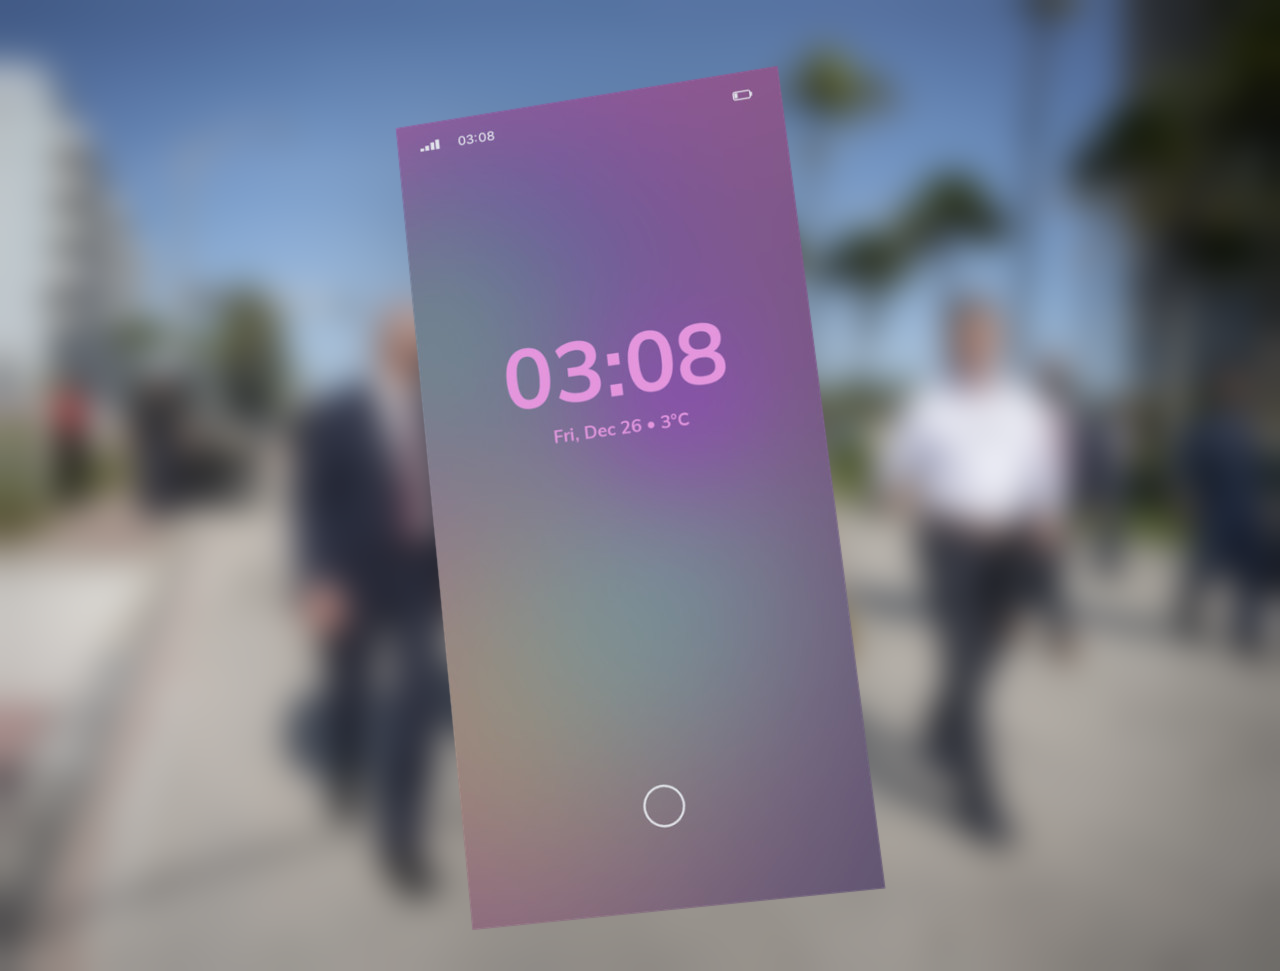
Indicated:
3 h 08 min
